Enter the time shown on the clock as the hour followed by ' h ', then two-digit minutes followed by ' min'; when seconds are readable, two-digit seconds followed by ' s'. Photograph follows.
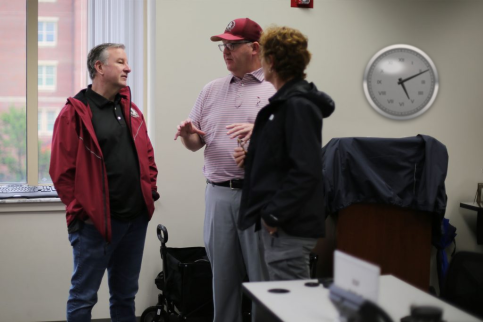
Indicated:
5 h 11 min
